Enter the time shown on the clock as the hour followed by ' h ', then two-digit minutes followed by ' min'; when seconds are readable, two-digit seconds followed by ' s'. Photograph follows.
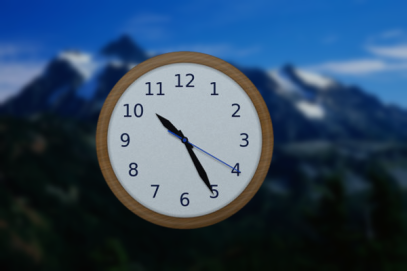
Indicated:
10 h 25 min 20 s
